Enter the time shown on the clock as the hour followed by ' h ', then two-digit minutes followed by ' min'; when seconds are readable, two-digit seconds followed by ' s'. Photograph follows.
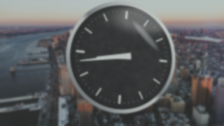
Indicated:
8 h 43 min
